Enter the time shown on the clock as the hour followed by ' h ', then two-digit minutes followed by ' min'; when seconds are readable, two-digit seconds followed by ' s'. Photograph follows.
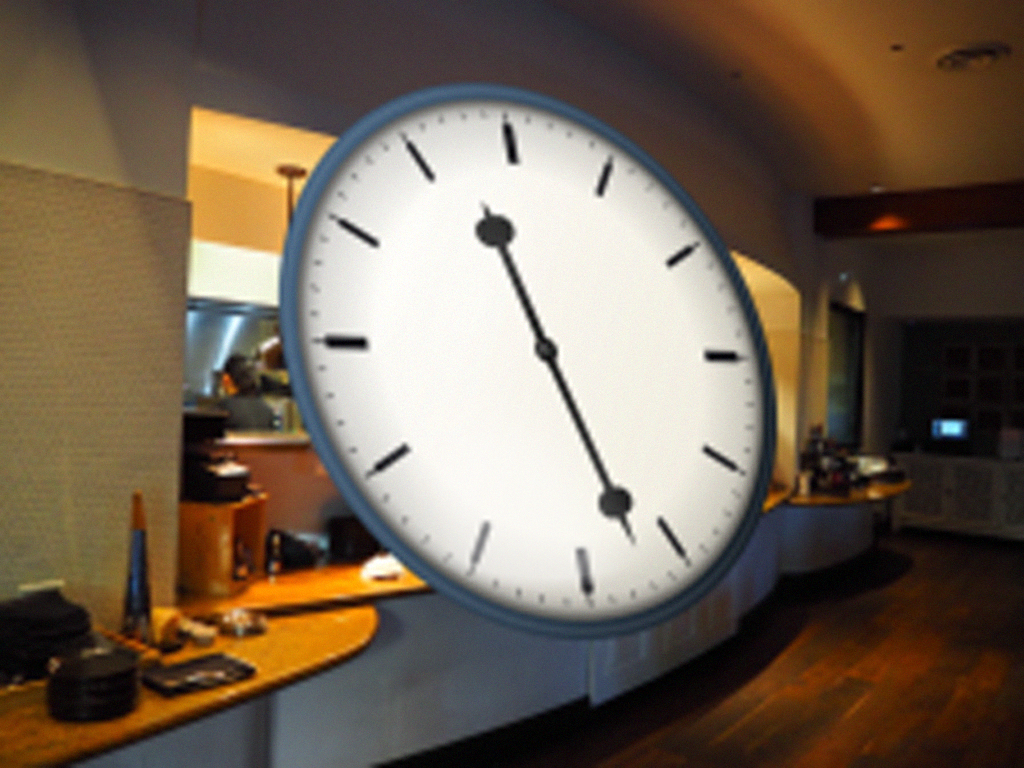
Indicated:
11 h 27 min
